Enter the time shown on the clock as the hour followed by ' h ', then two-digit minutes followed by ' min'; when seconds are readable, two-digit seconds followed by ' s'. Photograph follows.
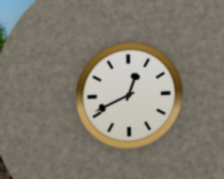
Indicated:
12 h 41 min
